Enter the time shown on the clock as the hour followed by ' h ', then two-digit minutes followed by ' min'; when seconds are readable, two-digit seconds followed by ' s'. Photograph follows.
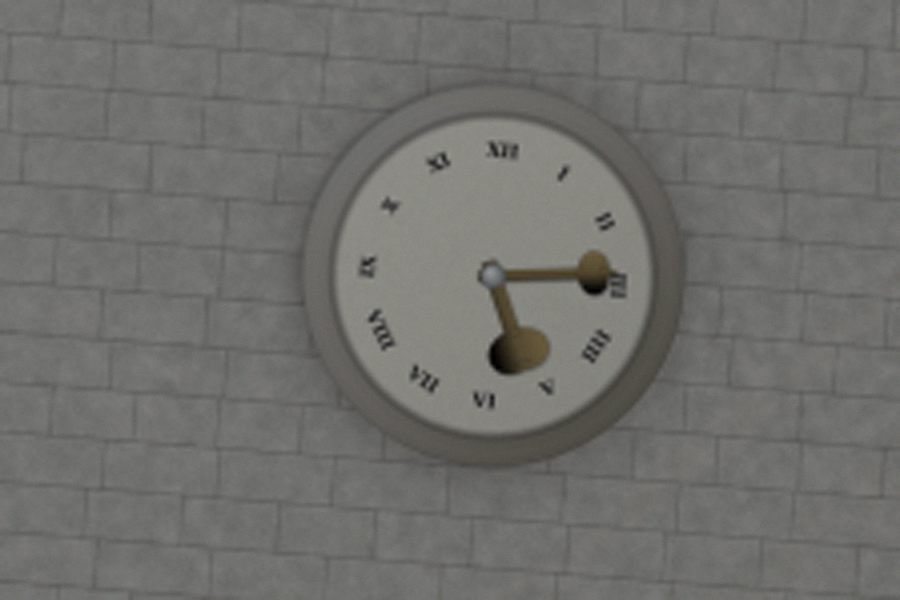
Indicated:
5 h 14 min
